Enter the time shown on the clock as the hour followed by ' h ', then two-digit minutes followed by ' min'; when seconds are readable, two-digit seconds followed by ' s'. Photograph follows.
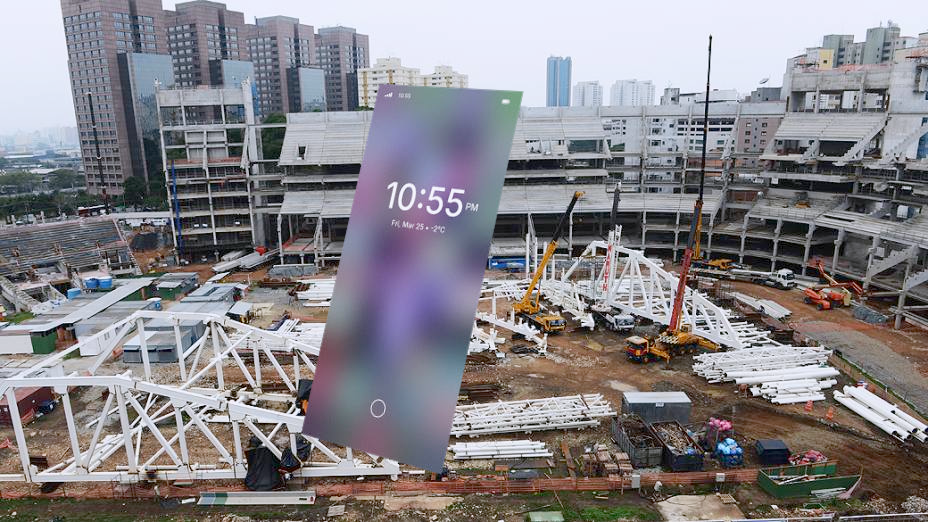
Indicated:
10 h 55 min
